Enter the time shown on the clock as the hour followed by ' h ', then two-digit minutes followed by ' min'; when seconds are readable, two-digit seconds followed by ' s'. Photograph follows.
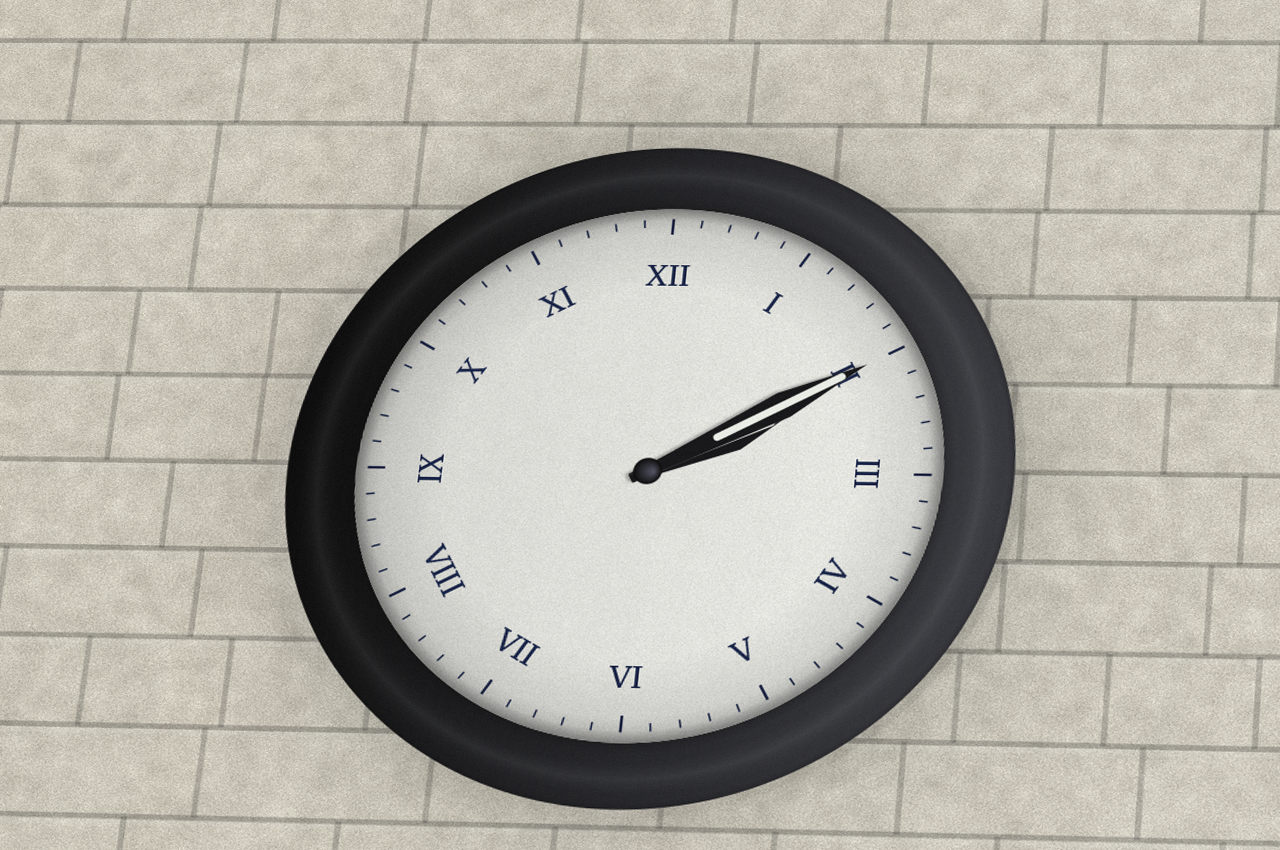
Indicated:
2 h 10 min
